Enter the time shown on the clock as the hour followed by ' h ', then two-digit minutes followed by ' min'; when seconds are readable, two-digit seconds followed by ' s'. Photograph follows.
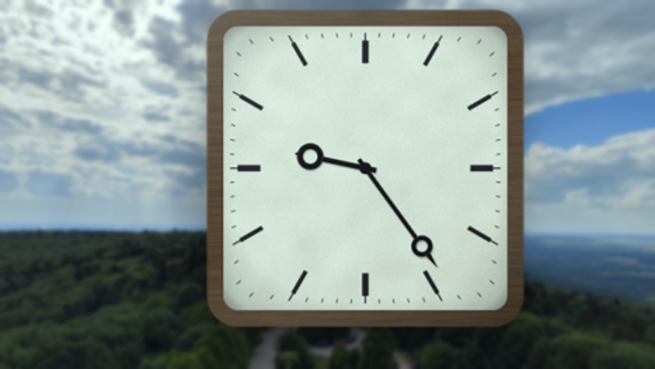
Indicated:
9 h 24 min
